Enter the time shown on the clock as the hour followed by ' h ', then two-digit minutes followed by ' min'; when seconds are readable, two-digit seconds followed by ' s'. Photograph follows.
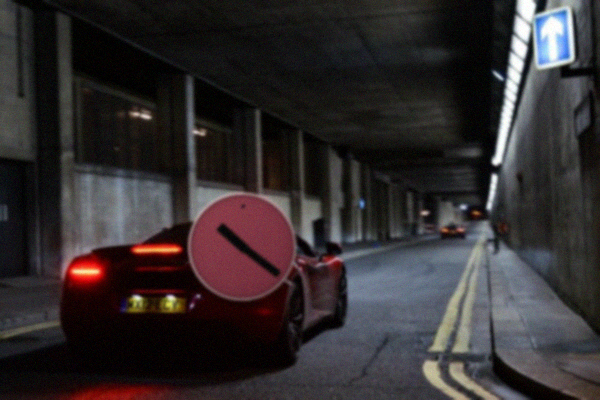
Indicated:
10 h 21 min
